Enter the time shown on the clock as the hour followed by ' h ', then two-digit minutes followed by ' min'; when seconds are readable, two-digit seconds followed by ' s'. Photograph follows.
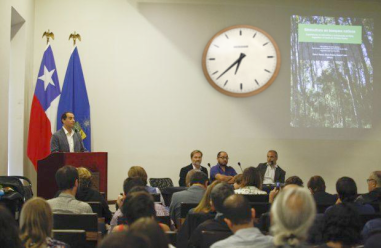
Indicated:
6 h 38 min
